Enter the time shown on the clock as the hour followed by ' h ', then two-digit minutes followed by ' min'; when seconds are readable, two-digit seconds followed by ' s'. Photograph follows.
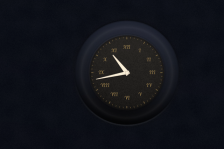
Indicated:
10 h 43 min
